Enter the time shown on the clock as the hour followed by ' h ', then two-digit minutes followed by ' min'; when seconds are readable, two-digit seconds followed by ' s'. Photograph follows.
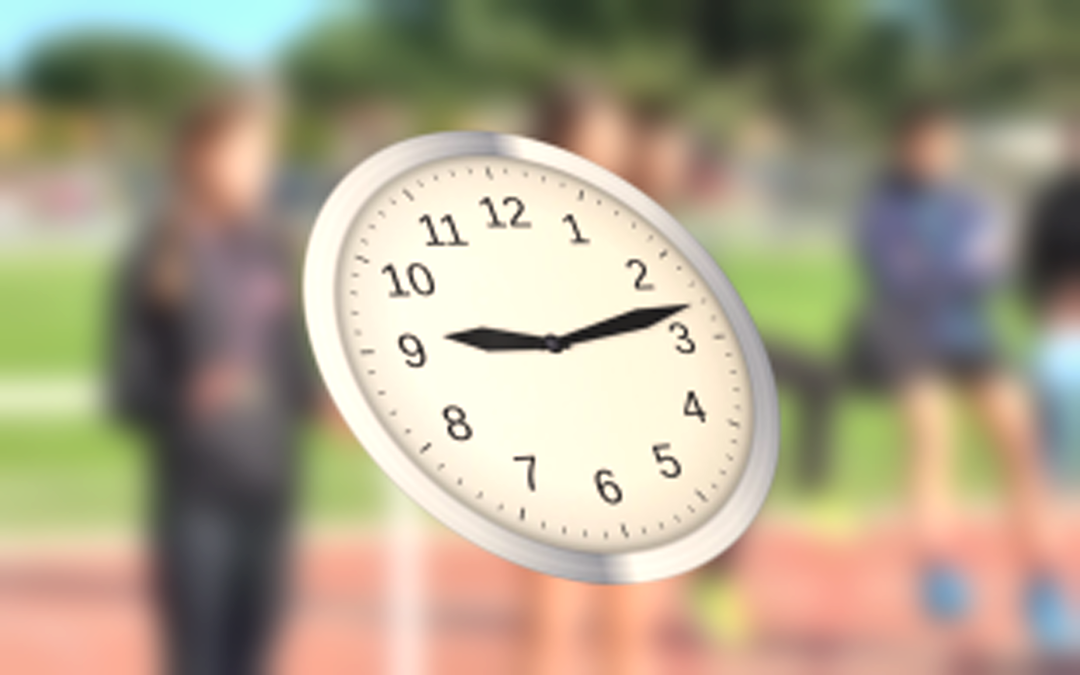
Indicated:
9 h 13 min
